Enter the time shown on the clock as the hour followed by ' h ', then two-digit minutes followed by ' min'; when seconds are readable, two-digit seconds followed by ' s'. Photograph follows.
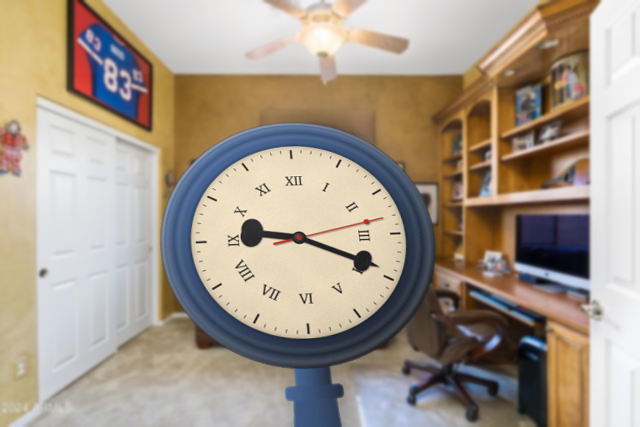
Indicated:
9 h 19 min 13 s
